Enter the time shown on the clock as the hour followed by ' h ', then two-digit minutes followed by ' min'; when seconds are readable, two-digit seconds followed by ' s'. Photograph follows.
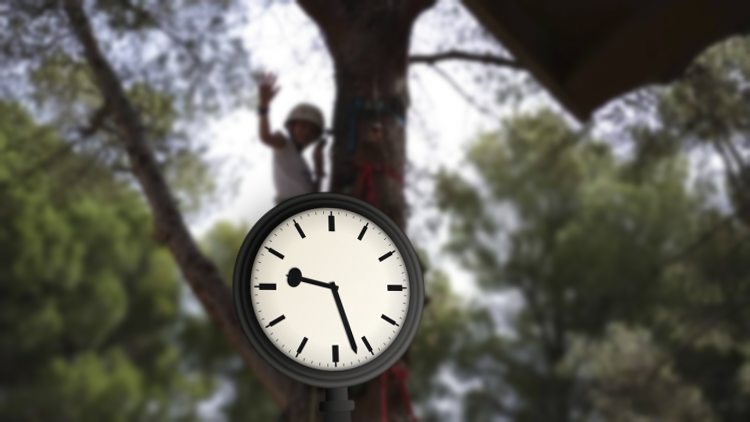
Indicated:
9 h 27 min
